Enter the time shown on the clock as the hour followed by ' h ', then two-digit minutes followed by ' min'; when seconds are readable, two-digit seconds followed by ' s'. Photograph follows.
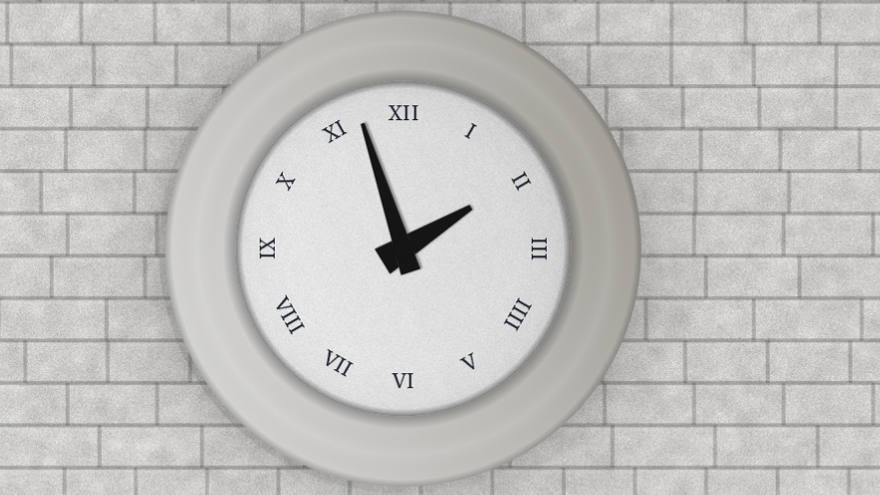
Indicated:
1 h 57 min
